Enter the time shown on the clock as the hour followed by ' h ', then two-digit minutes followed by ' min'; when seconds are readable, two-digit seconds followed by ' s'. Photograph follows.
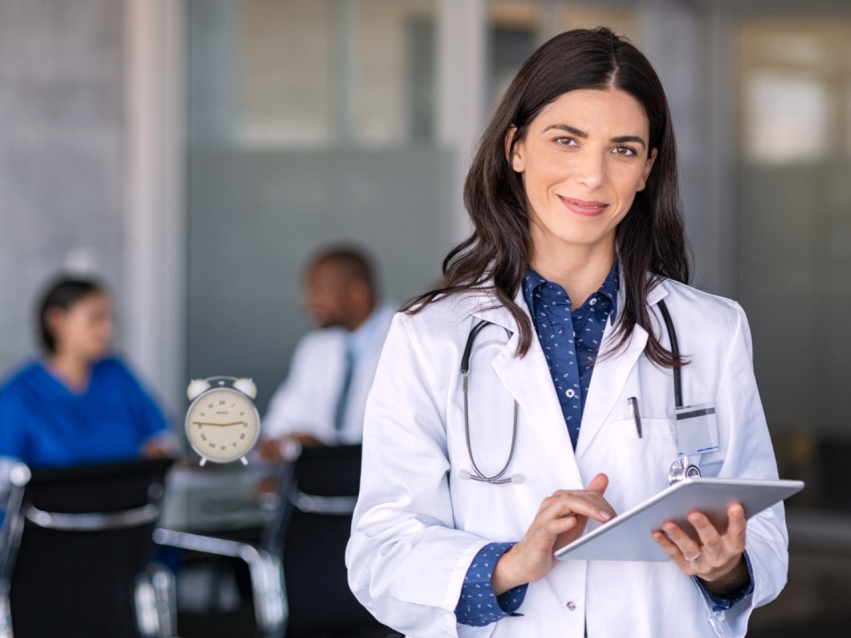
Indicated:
2 h 46 min
